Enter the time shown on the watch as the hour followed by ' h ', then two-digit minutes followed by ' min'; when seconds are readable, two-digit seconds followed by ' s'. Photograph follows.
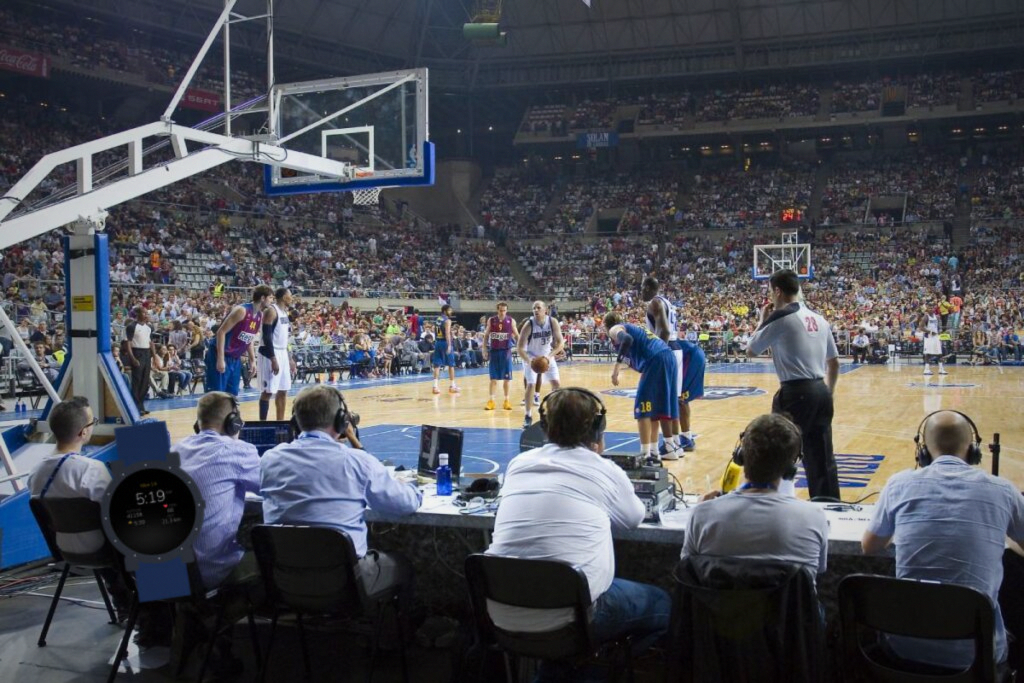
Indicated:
5 h 19 min
